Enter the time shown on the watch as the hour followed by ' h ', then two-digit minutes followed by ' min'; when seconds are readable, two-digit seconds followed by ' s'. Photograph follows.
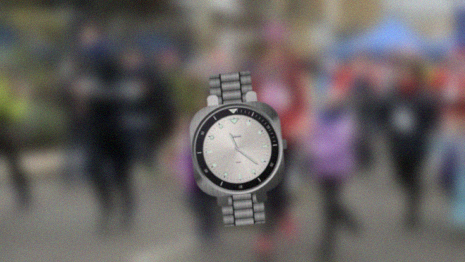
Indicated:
11 h 22 min
